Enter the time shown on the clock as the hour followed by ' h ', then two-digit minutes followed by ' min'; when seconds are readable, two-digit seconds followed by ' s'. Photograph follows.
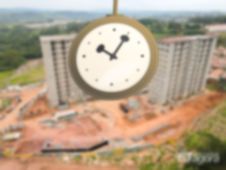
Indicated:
10 h 05 min
